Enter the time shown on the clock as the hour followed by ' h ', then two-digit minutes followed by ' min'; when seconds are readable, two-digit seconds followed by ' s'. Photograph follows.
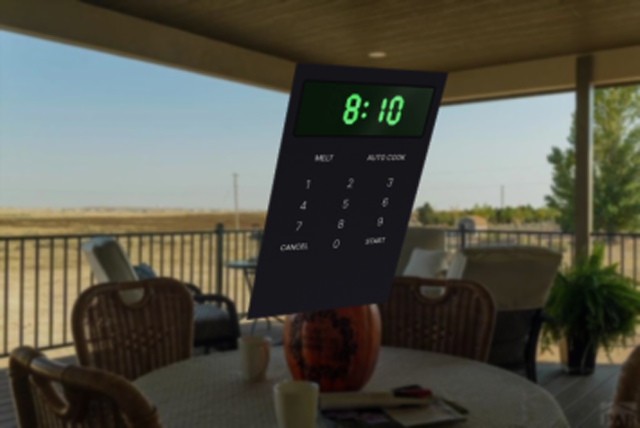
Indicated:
8 h 10 min
